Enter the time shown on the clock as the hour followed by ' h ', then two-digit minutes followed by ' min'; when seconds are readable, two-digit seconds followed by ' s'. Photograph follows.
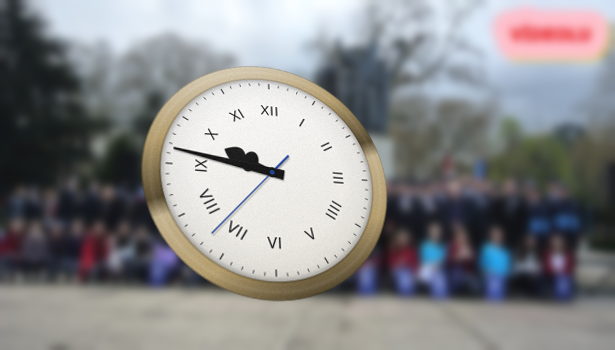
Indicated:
9 h 46 min 37 s
